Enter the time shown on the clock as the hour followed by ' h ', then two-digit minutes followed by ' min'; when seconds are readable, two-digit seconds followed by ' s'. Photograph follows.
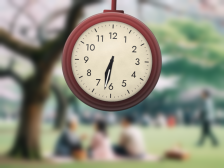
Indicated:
6 h 32 min
